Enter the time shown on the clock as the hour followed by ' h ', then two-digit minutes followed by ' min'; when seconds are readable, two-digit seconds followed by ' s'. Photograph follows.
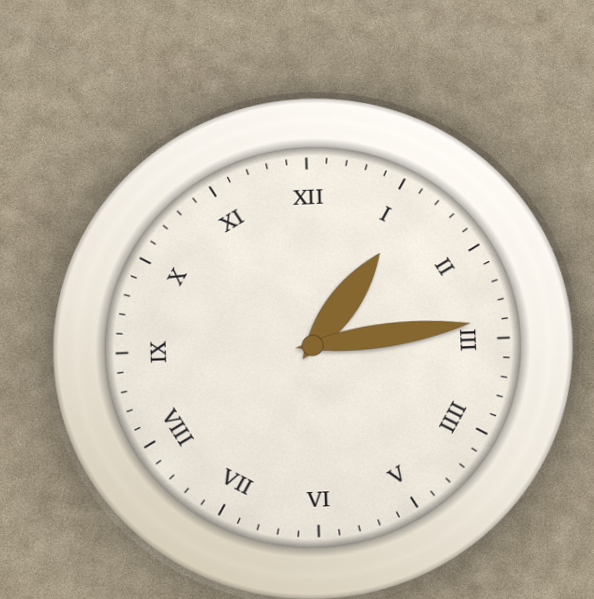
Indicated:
1 h 14 min
